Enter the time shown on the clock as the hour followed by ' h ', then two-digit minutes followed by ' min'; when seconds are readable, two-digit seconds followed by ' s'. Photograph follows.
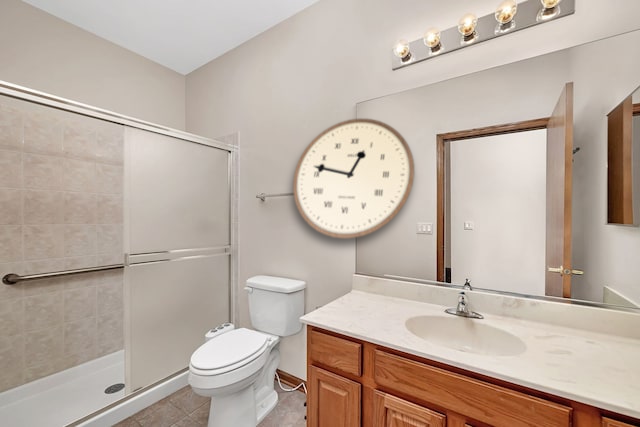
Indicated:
12 h 47 min
